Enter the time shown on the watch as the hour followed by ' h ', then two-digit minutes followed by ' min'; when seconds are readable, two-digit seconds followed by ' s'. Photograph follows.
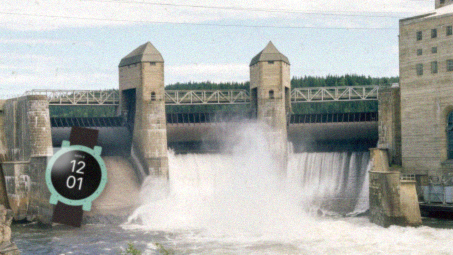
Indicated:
12 h 01 min
